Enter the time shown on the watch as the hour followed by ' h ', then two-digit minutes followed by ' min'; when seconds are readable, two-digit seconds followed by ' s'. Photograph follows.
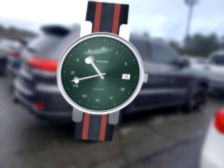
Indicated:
10 h 42 min
